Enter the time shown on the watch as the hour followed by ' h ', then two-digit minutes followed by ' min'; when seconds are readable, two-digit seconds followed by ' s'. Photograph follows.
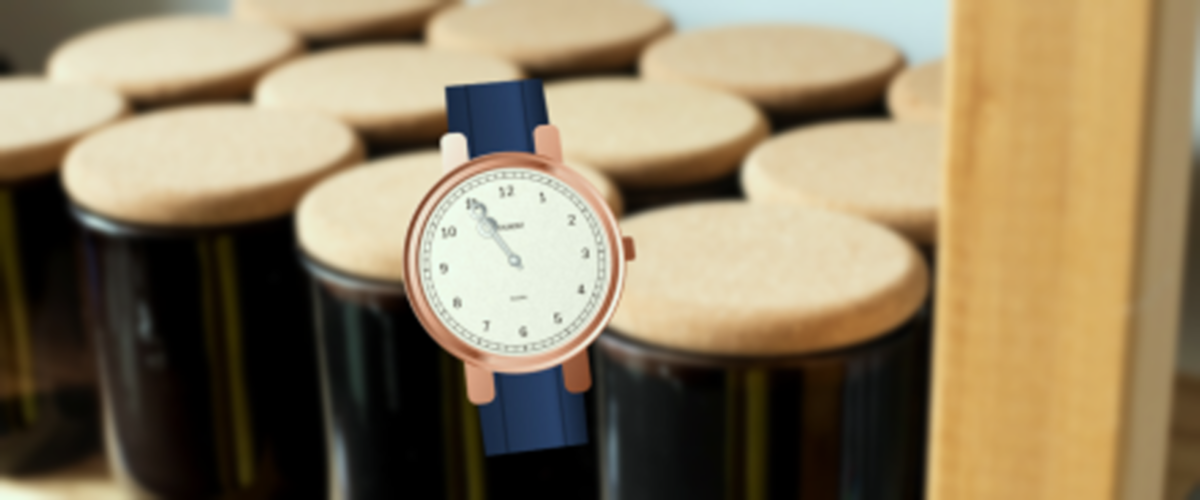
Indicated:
10 h 55 min
